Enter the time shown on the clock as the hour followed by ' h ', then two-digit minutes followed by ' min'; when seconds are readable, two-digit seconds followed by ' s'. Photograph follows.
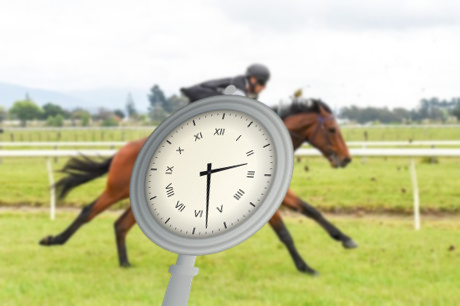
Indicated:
2 h 28 min
